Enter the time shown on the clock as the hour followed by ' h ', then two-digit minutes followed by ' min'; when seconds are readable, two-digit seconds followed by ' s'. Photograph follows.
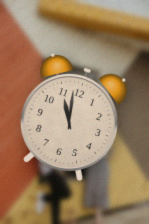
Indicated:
10 h 58 min
